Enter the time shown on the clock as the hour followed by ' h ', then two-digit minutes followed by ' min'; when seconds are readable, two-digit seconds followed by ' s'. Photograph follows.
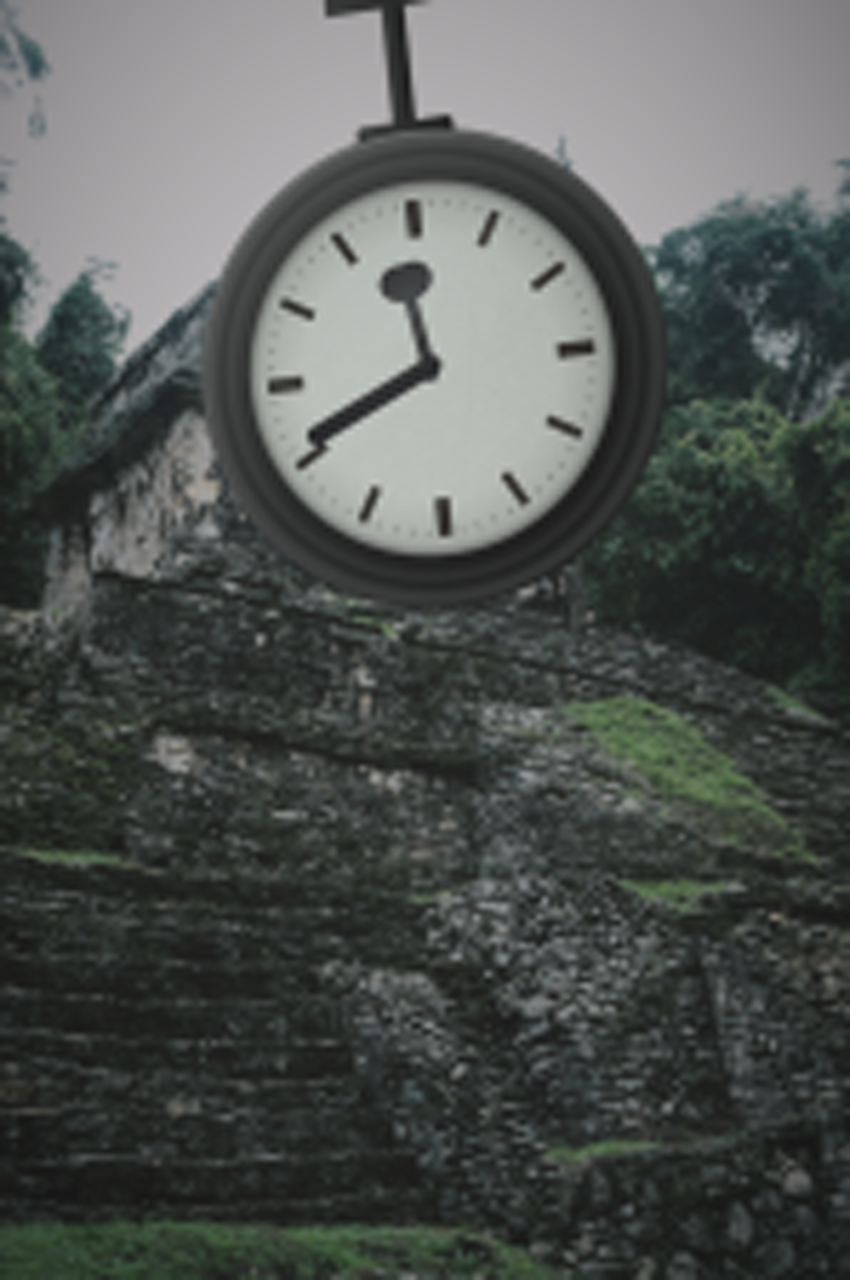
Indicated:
11 h 41 min
